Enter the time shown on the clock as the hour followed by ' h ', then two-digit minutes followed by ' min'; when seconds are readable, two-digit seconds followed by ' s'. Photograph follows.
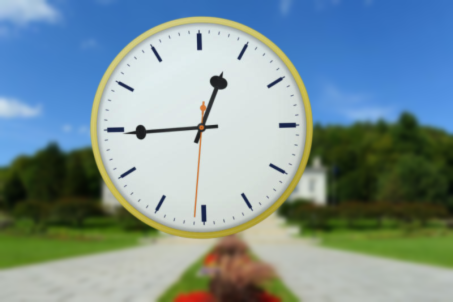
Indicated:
12 h 44 min 31 s
